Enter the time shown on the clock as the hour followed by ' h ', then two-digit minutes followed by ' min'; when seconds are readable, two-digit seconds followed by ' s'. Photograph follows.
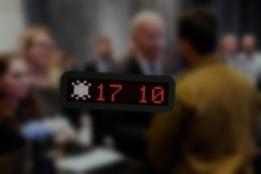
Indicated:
17 h 10 min
